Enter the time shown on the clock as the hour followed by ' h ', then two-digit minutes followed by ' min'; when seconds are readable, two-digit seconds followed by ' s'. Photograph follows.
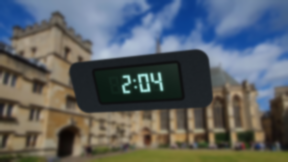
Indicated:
2 h 04 min
